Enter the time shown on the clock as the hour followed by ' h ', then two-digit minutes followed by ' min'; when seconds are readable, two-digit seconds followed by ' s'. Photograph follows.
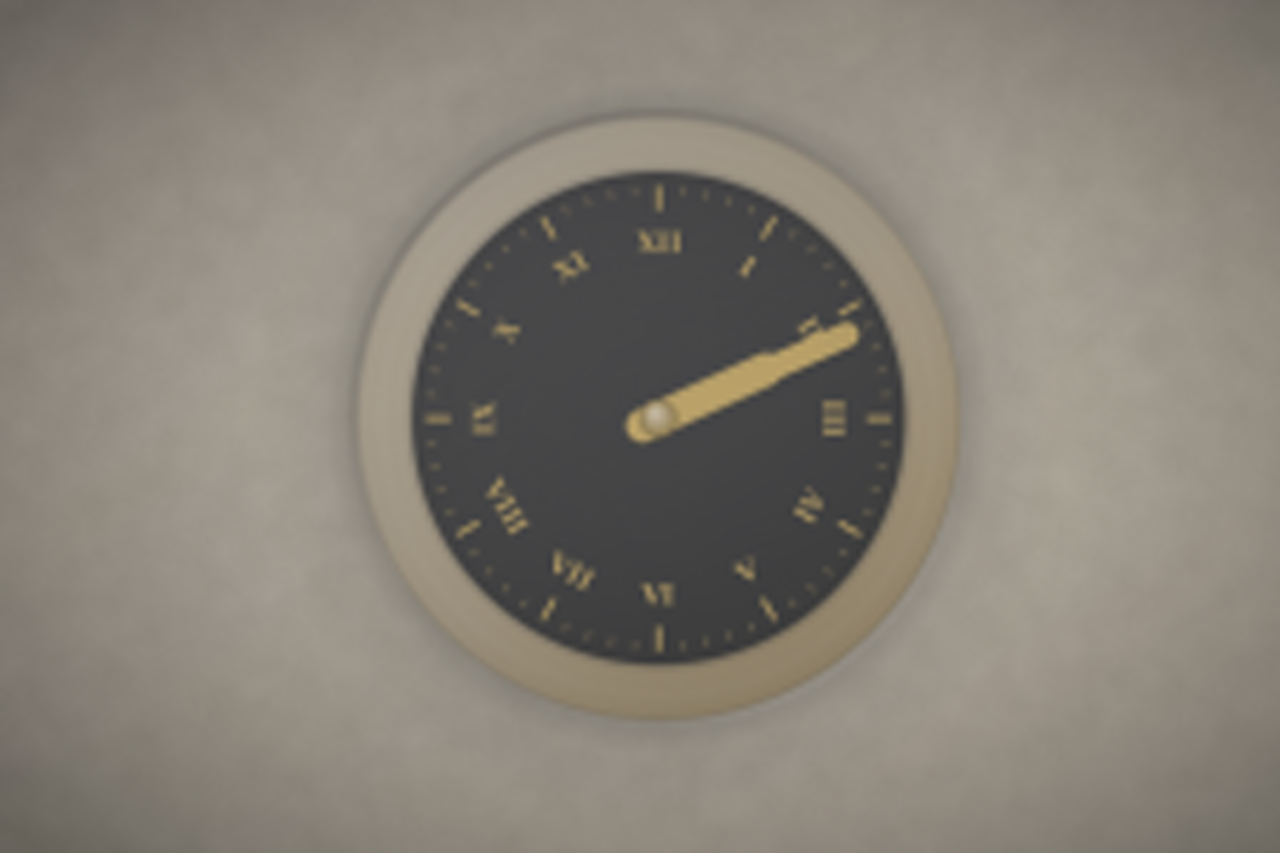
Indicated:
2 h 11 min
